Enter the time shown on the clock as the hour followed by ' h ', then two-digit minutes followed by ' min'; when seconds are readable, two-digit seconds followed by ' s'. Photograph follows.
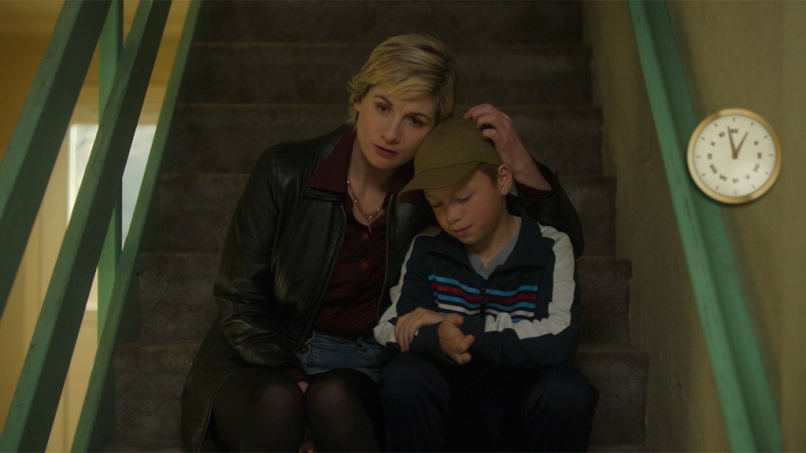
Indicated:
12 h 58 min
